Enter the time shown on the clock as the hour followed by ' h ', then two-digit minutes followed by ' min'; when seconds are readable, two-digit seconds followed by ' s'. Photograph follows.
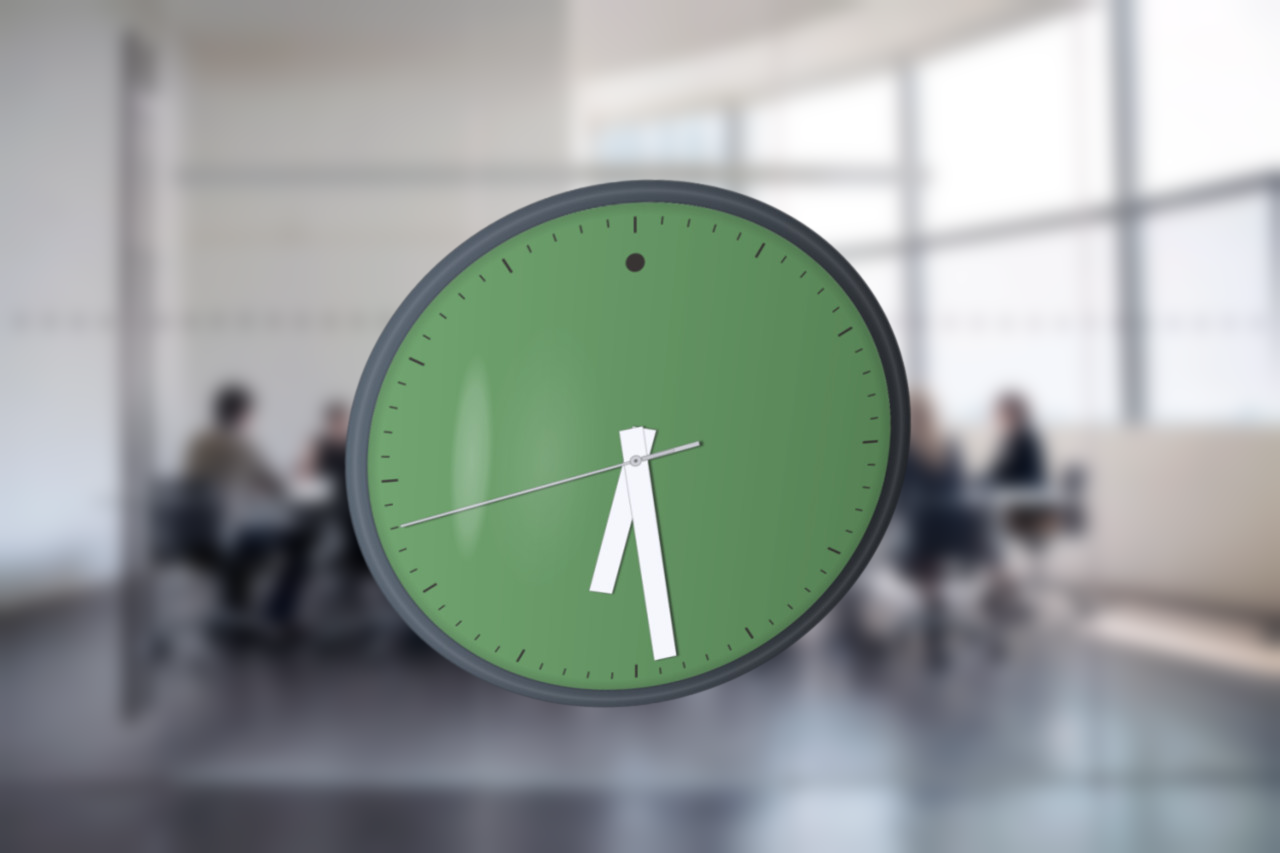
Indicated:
6 h 28 min 43 s
